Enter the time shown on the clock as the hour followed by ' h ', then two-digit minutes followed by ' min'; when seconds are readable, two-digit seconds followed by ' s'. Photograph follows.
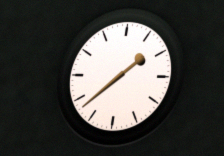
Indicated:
1 h 38 min
